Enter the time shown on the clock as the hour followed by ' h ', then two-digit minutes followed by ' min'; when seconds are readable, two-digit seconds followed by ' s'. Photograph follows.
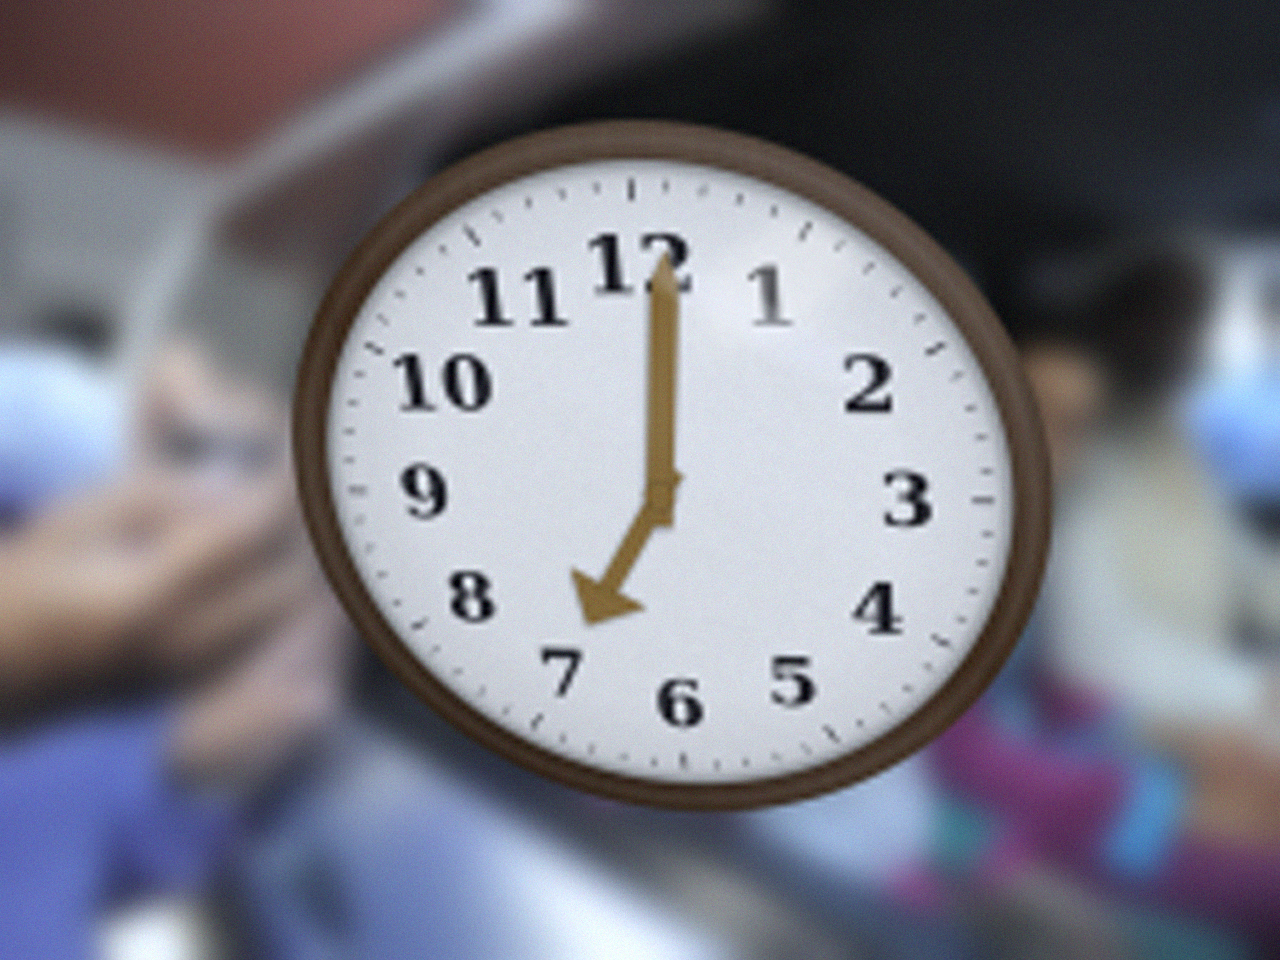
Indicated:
7 h 01 min
